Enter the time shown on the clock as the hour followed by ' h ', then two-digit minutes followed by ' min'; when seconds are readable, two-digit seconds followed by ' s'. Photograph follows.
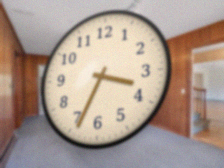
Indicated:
3 h 34 min
